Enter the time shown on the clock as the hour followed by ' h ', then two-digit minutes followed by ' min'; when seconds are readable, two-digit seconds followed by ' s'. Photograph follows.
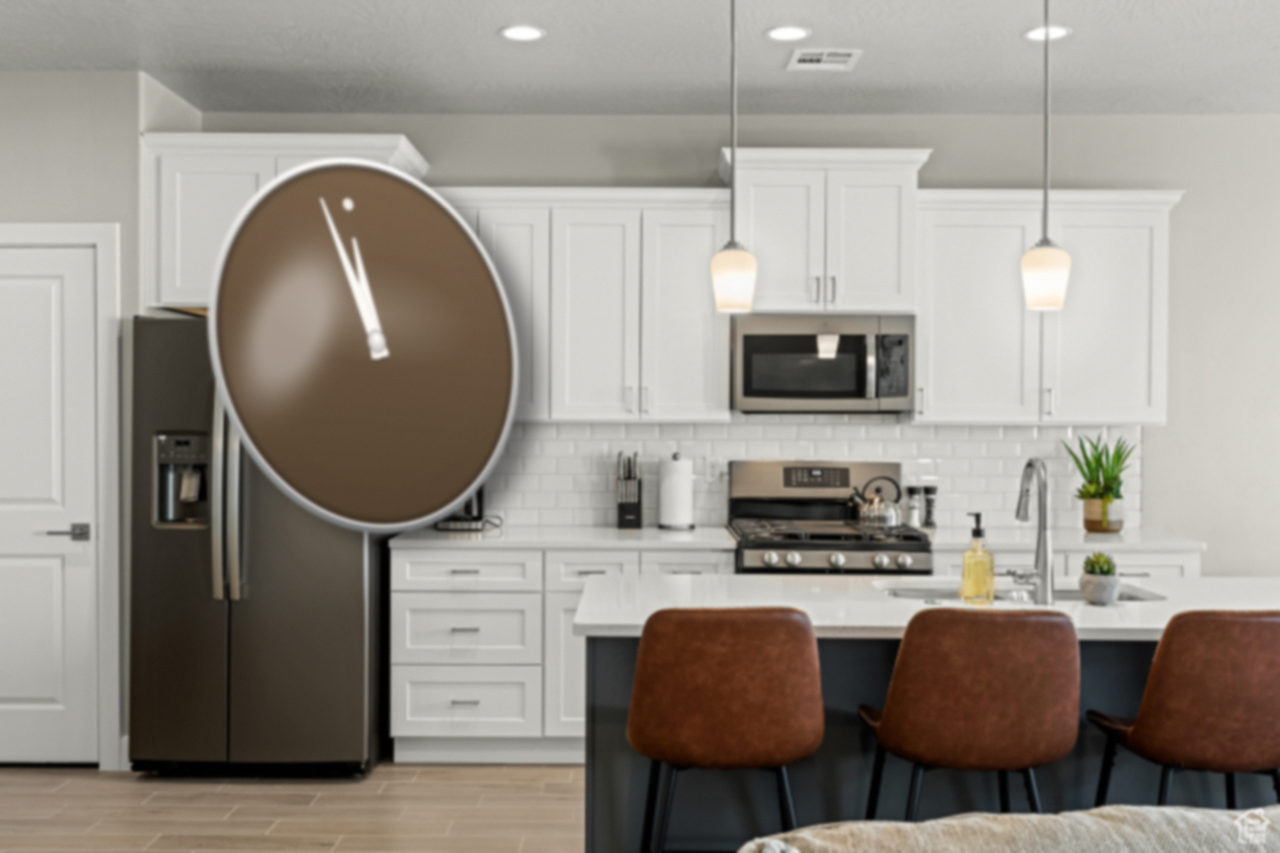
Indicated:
11 h 58 min
